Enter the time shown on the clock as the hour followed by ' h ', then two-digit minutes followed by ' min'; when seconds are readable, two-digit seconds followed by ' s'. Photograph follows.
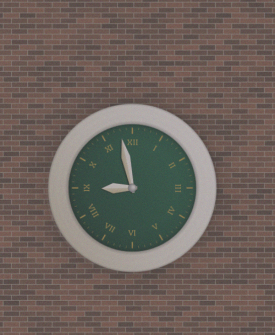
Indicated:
8 h 58 min
